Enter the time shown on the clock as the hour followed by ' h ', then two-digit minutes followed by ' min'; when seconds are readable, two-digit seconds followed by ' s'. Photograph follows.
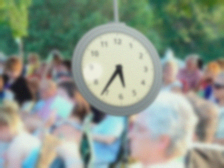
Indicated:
5 h 36 min
